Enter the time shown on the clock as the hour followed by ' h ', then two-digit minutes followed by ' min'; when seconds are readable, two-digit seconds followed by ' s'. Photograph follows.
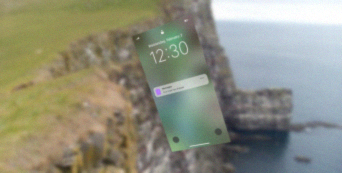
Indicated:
12 h 30 min
